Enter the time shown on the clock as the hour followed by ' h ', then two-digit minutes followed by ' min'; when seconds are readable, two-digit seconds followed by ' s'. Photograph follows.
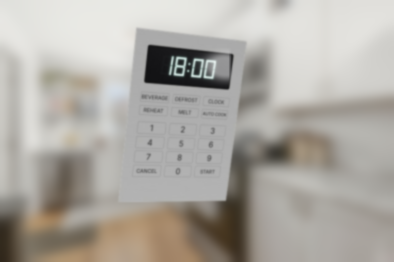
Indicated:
18 h 00 min
